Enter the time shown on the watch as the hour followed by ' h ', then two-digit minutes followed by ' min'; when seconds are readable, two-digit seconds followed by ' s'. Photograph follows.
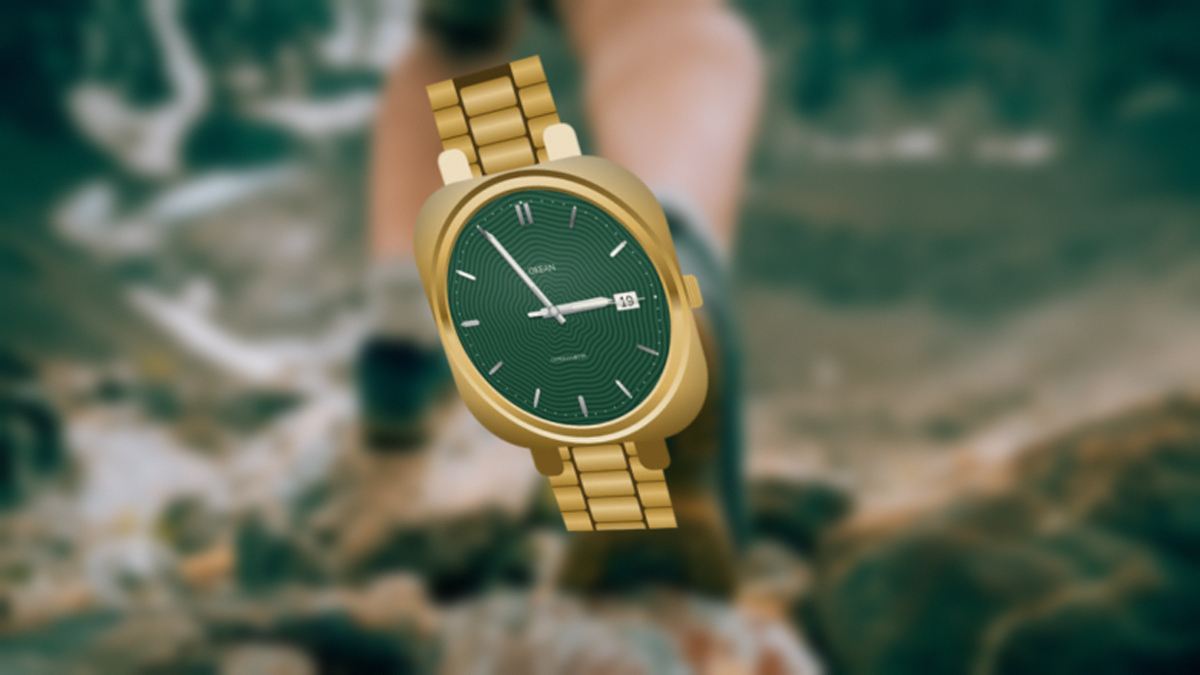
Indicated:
2 h 55 min 15 s
